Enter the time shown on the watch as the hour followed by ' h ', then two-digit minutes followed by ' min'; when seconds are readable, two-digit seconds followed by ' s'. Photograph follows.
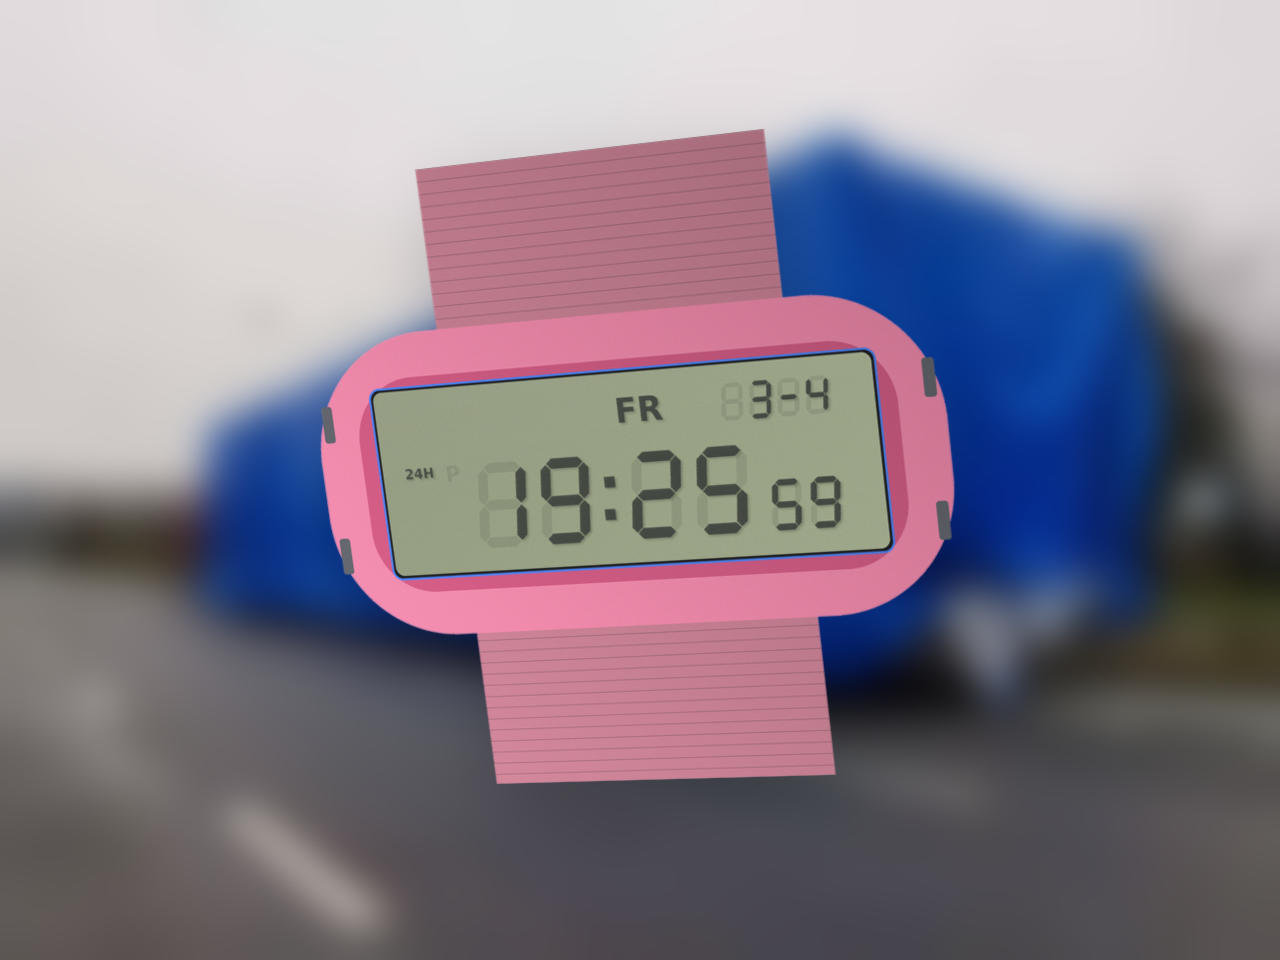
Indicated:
19 h 25 min 59 s
